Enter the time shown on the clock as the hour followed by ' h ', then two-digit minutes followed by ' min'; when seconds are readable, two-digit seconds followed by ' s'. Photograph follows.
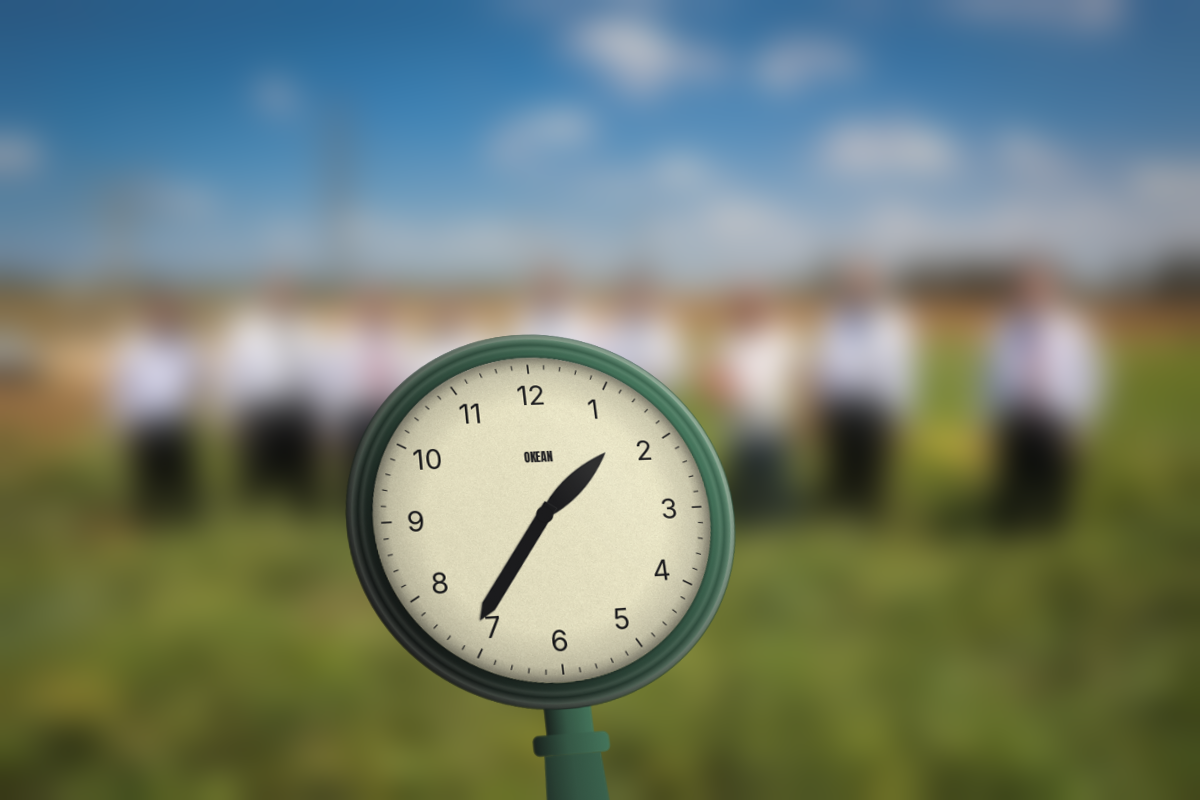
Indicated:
1 h 36 min
